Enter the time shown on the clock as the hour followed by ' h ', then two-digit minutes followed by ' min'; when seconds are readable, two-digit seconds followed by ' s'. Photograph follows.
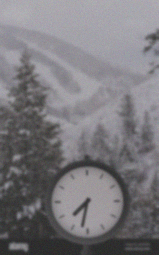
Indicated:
7 h 32 min
